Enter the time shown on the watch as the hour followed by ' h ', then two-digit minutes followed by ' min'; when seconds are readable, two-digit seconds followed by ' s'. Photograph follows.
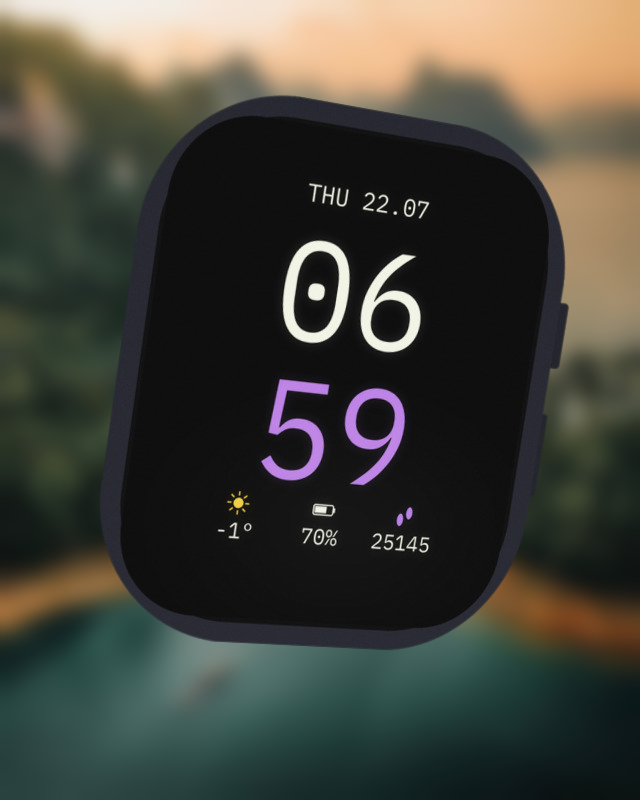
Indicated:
6 h 59 min
